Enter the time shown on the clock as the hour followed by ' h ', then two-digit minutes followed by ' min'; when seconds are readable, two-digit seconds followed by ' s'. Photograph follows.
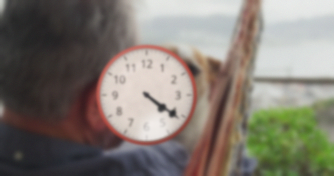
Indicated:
4 h 21 min
